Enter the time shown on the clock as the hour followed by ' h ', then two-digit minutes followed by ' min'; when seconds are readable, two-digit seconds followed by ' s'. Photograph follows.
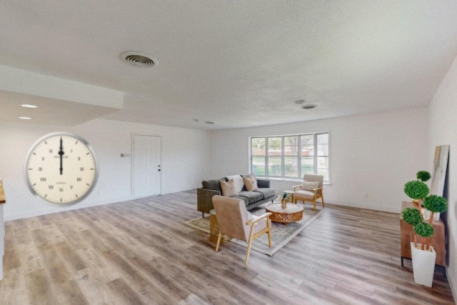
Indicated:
12 h 00 min
